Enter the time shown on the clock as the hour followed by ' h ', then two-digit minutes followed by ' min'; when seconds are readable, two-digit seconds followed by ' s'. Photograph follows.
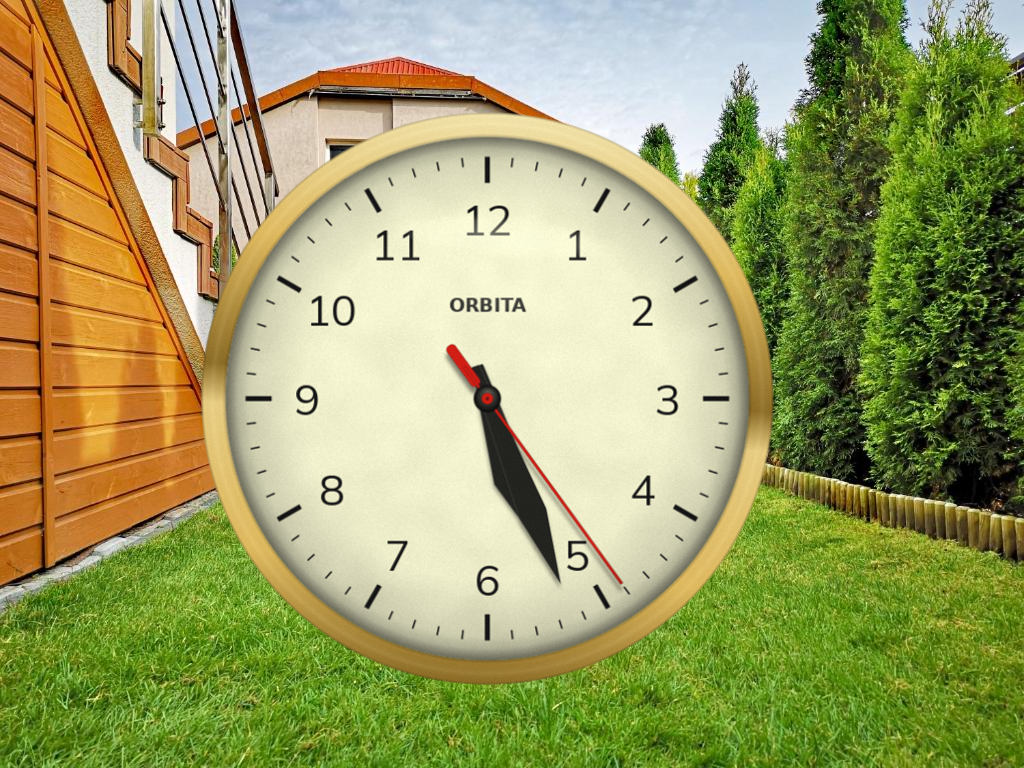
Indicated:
5 h 26 min 24 s
